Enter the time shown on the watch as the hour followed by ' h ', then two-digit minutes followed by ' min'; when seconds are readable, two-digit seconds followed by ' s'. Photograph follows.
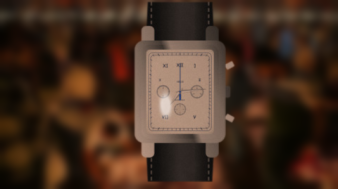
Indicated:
7 h 14 min
